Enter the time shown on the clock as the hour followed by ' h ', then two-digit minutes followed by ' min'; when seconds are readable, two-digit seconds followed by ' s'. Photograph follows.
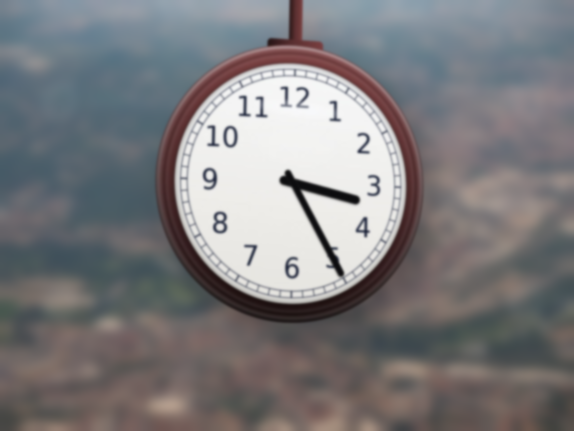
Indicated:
3 h 25 min
